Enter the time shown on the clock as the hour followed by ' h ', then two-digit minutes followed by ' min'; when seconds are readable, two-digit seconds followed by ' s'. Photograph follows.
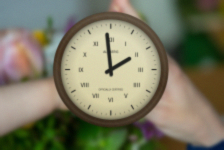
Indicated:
1 h 59 min
